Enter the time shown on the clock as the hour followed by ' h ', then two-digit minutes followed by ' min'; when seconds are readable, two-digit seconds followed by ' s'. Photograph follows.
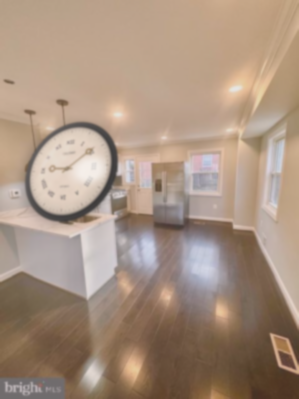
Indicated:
9 h 09 min
